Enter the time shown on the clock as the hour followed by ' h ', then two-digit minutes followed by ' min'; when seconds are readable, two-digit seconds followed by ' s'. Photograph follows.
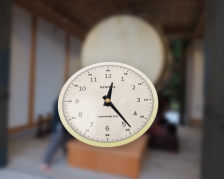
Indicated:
12 h 24 min
